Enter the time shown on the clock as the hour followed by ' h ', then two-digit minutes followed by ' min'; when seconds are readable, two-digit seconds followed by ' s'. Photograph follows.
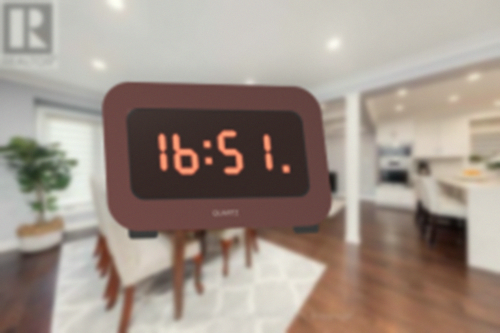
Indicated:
16 h 51 min
